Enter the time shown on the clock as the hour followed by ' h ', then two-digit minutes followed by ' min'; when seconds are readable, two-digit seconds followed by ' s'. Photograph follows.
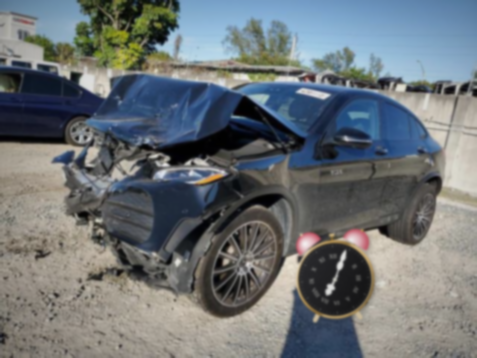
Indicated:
7 h 04 min
